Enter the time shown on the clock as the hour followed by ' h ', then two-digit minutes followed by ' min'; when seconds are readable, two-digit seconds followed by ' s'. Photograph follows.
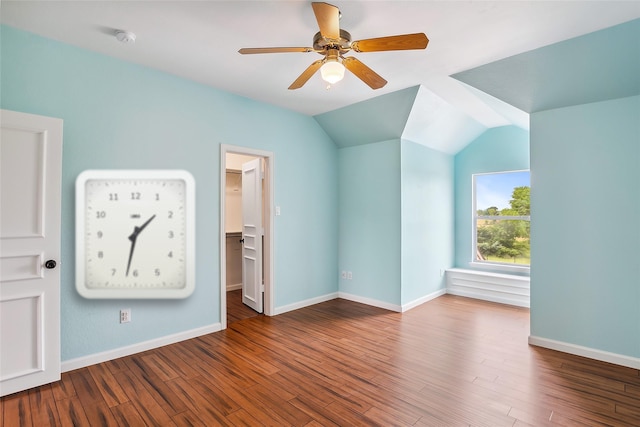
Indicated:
1 h 32 min
